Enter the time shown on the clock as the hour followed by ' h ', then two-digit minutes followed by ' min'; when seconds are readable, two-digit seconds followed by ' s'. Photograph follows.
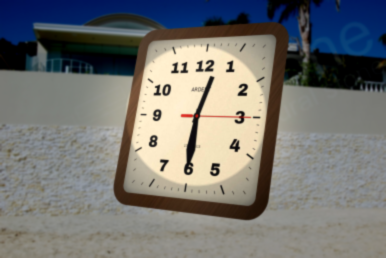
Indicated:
12 h 30 min 15 s
